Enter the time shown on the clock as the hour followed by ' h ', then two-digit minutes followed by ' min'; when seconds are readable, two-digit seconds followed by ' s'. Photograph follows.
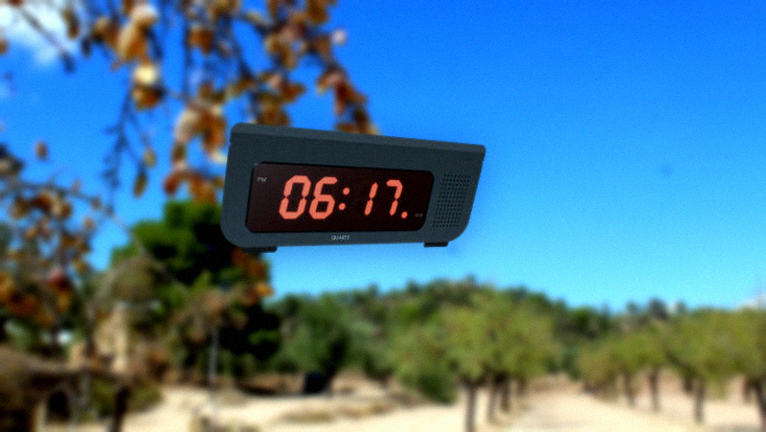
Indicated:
6 h 17 min
